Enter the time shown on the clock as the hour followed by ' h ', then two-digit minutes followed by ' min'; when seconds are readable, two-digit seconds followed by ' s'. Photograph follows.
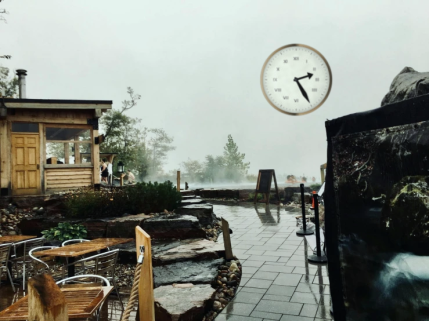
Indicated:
2 h 25 min
